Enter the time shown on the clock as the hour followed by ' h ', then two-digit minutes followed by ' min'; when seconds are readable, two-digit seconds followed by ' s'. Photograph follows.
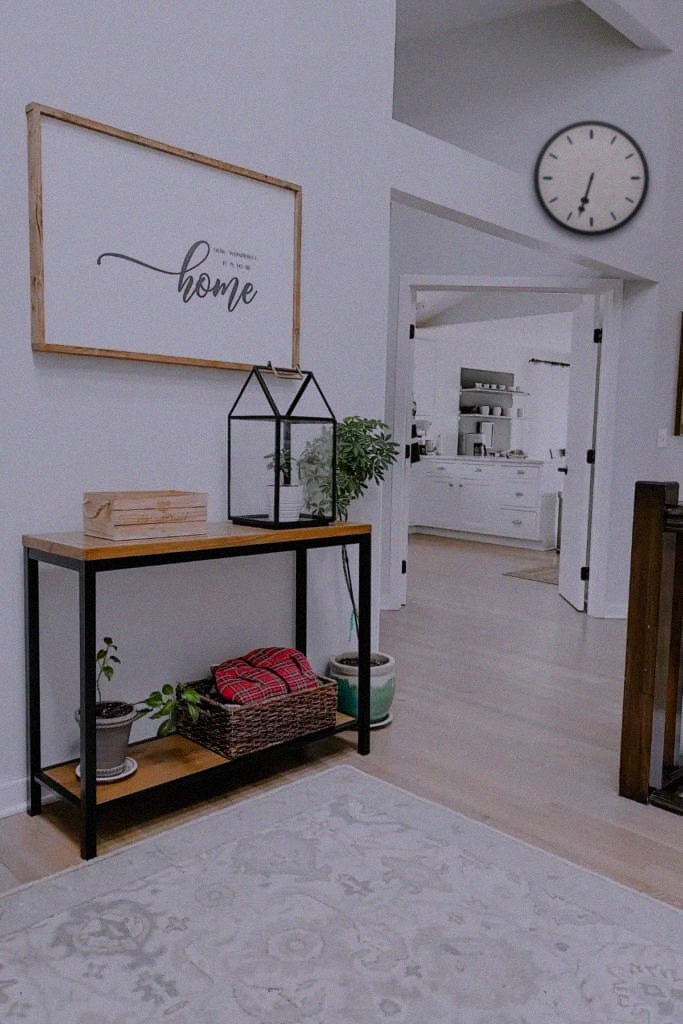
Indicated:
6 h 33 min
